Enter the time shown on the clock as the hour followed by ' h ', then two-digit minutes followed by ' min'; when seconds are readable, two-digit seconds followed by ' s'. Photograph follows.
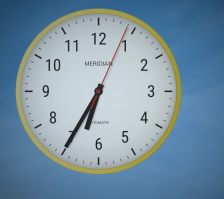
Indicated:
6 h 35 min 04 s
